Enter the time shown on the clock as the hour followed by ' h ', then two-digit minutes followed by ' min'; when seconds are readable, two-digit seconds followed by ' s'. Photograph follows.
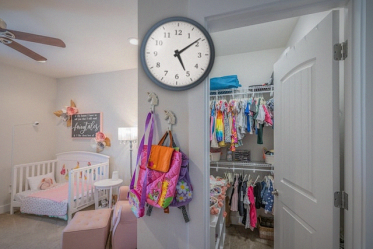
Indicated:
5 h 09 min
